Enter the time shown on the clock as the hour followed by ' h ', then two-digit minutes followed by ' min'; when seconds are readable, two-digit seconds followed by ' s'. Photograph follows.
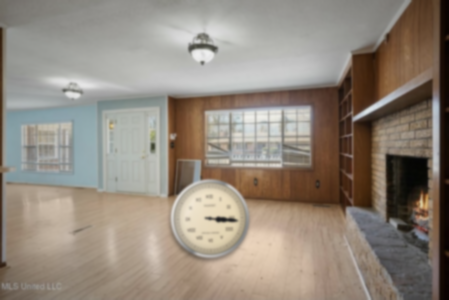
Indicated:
3 h 16 min
